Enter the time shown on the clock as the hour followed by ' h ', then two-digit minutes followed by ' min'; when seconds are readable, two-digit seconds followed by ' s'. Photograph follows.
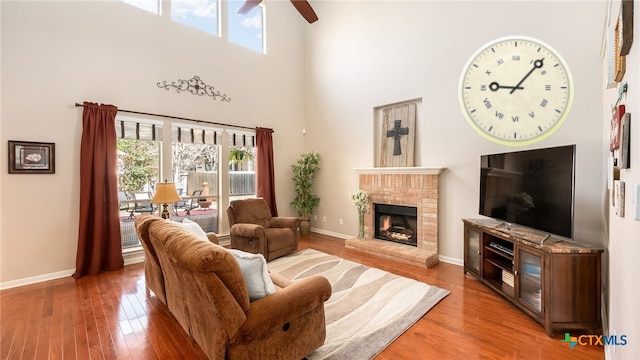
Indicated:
9 h 07 min
